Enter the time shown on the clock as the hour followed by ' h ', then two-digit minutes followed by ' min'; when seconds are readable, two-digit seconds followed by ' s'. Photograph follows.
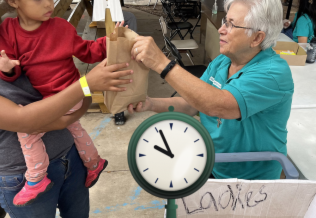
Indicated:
9 h 56 min
